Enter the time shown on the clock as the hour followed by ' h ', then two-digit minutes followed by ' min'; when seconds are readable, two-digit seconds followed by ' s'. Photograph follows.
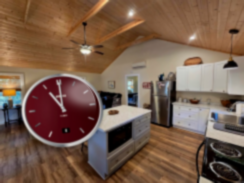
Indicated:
11 h 00 min
